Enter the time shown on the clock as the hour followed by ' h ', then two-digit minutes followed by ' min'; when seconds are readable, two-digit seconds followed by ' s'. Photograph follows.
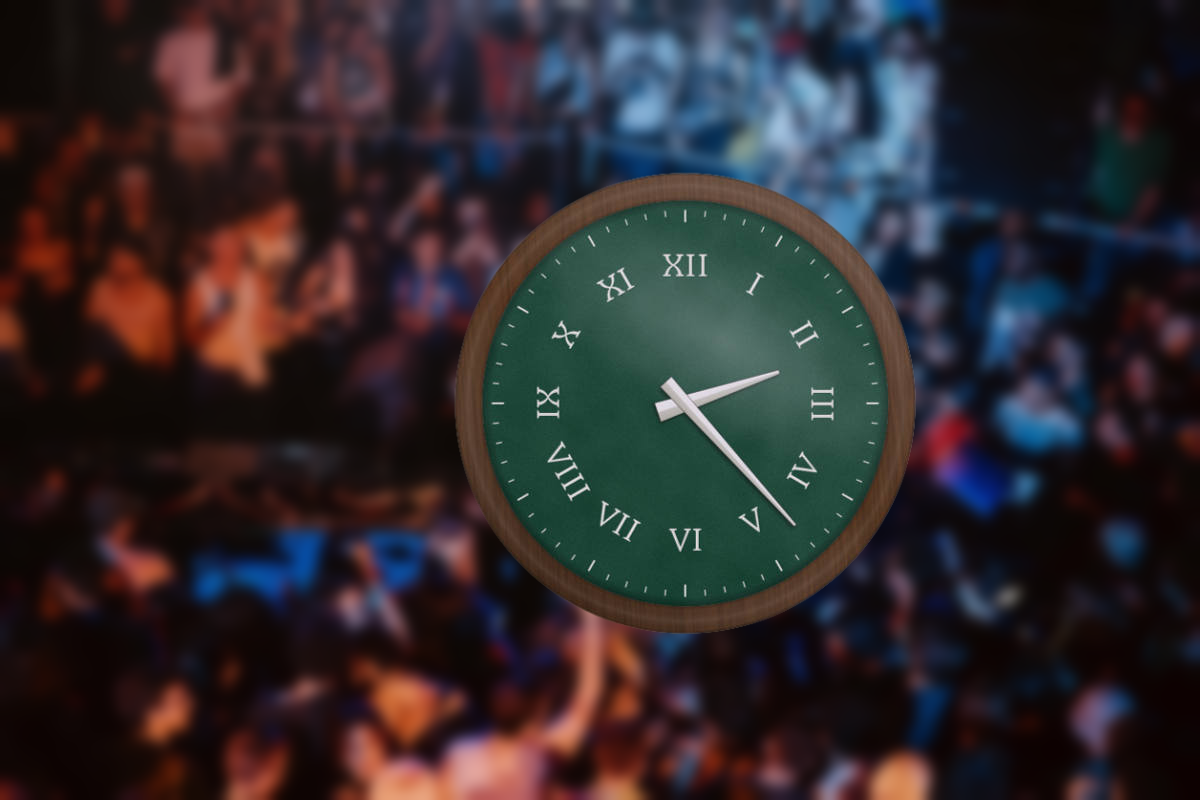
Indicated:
2 h 23 min
